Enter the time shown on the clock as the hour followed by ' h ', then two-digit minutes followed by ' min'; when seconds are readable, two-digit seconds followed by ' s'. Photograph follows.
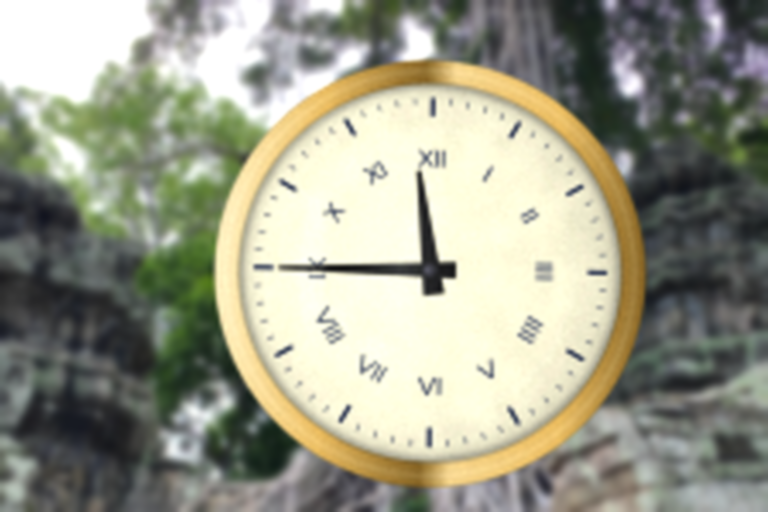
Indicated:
11 h 45 min
